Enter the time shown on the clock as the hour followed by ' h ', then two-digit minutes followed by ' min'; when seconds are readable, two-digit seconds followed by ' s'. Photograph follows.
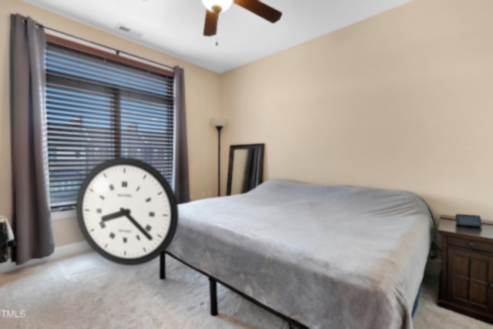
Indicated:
8 h 22 min
